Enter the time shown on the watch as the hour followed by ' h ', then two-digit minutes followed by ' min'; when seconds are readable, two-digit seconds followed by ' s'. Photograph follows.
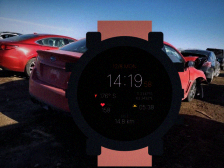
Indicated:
14 h 19 min 58 s
